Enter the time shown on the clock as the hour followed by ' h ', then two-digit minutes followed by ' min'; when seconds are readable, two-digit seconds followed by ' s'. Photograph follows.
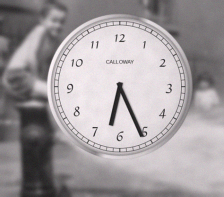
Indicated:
6 h 26 min
